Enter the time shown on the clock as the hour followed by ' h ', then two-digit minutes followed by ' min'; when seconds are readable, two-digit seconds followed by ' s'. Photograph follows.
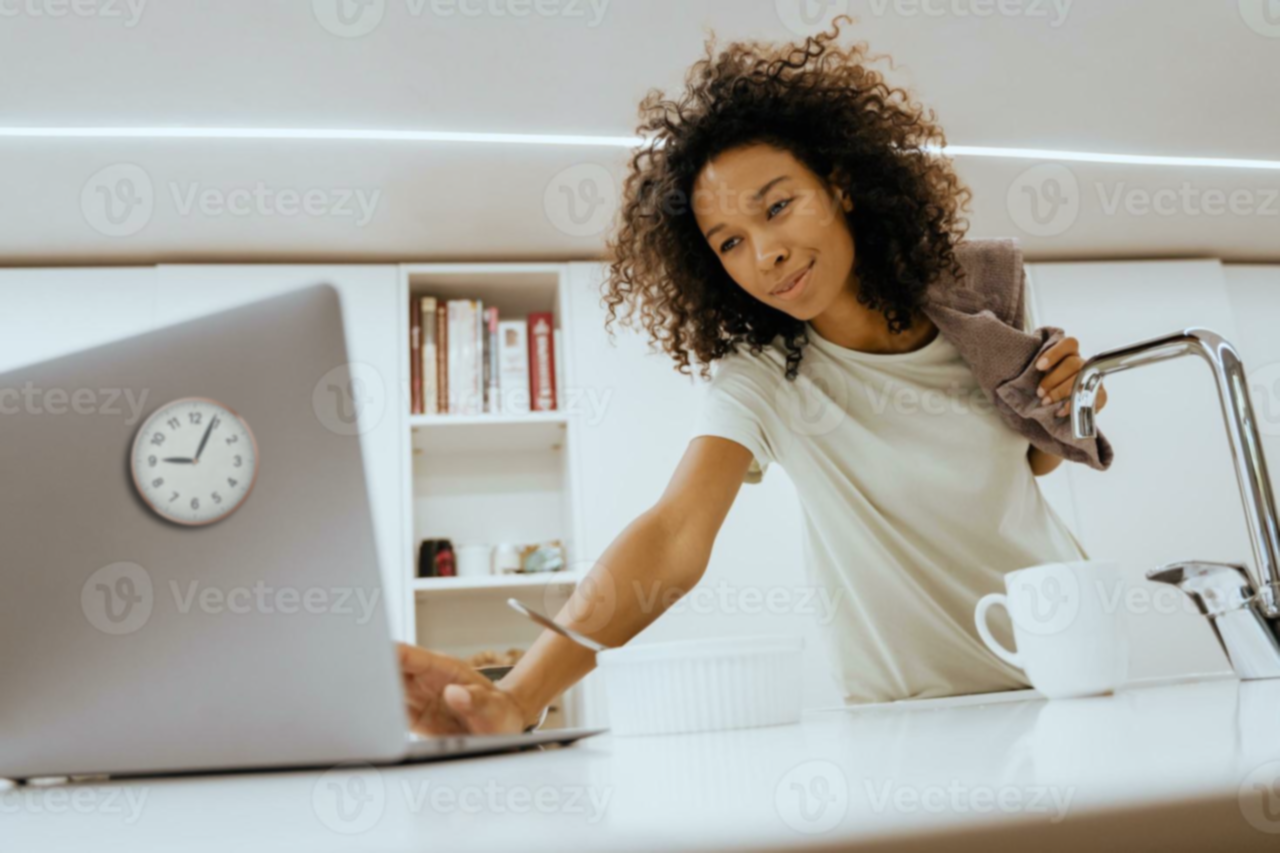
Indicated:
9 h 04 min
